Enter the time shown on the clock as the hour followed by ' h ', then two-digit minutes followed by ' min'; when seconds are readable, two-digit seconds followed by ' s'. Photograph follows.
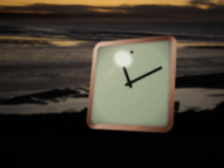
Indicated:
11 h 11 min
